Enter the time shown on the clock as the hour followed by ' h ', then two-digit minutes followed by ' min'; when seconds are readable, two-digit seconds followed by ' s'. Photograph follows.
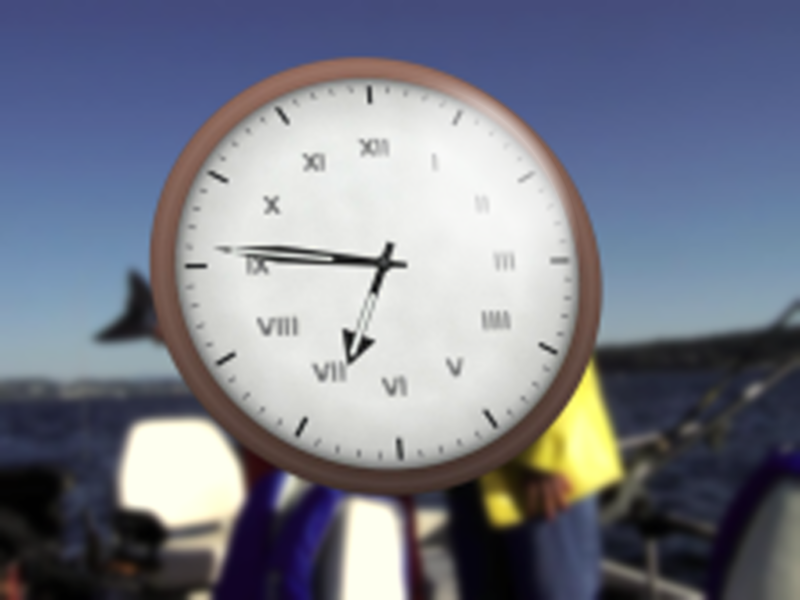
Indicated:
6 h 46 min
